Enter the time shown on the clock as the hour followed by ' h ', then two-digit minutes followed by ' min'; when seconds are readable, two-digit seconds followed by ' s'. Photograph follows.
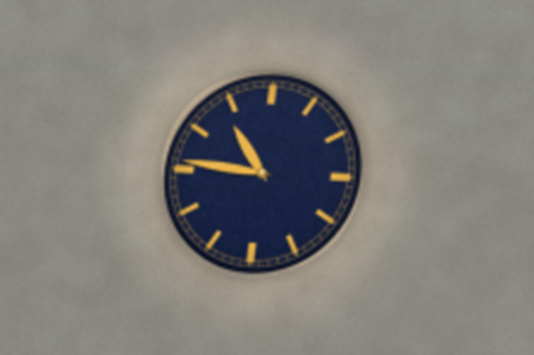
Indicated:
10 h 46 min
